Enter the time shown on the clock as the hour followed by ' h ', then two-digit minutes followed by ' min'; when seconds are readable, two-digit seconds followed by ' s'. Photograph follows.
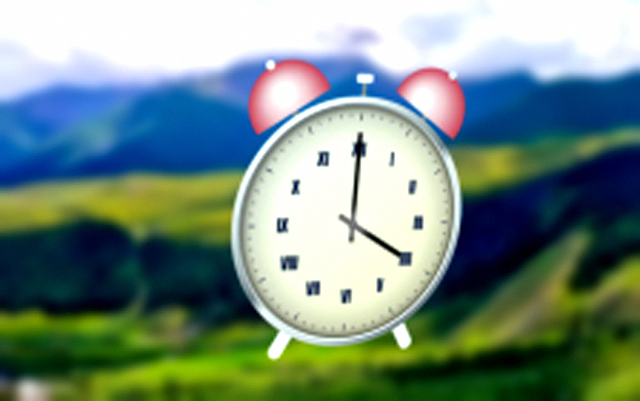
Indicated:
4 h 00 min
